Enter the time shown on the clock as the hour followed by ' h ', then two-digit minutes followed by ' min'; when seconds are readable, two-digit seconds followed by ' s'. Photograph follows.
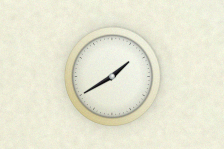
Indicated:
1 h 40 min
